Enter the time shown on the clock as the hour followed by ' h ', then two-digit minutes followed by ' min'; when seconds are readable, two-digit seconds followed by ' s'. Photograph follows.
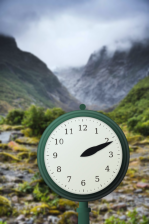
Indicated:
2 h 11 min
